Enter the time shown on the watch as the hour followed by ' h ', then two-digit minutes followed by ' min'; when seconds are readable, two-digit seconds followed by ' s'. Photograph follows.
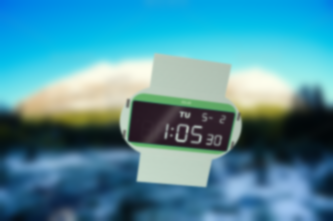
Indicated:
1 h 05 min 30 s
